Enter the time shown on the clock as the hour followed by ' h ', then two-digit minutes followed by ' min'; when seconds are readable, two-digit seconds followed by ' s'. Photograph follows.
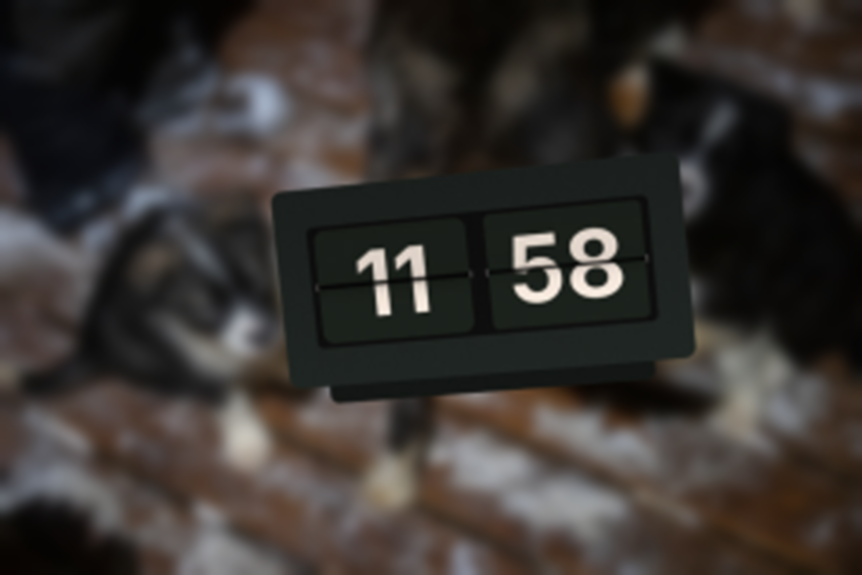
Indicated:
11 h 58 min
